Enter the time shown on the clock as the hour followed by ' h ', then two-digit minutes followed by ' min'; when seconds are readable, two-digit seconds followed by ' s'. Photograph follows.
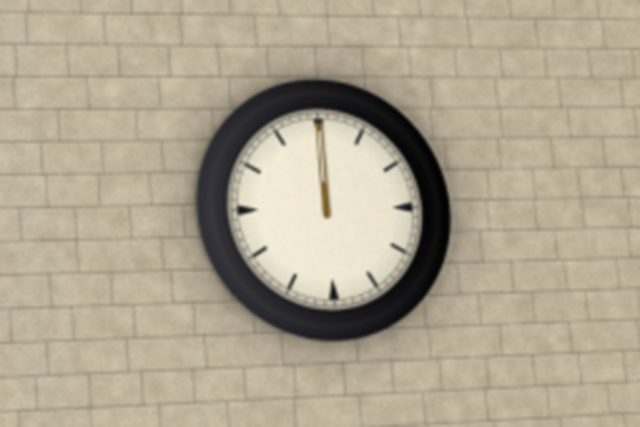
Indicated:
12 h 00 min
